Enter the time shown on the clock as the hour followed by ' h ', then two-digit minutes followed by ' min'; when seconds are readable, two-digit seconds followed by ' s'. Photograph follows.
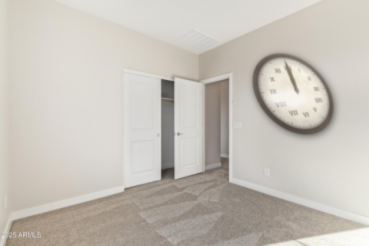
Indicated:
12 h 00 min
